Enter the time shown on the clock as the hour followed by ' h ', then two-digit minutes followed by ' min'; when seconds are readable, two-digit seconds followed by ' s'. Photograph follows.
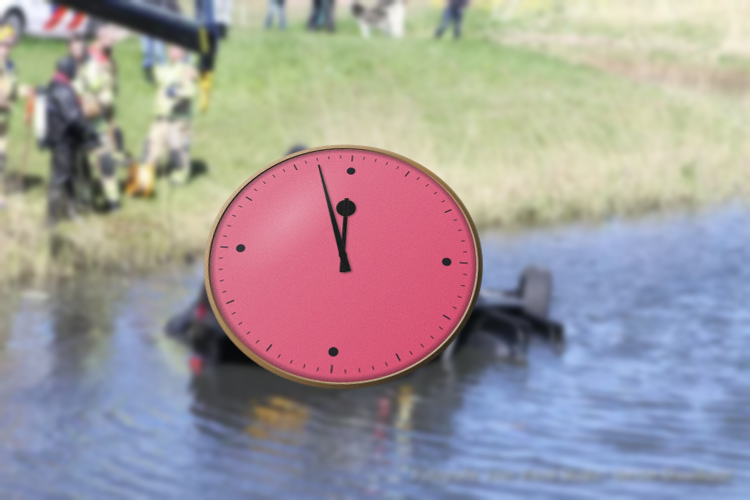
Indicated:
11 h 57 min
